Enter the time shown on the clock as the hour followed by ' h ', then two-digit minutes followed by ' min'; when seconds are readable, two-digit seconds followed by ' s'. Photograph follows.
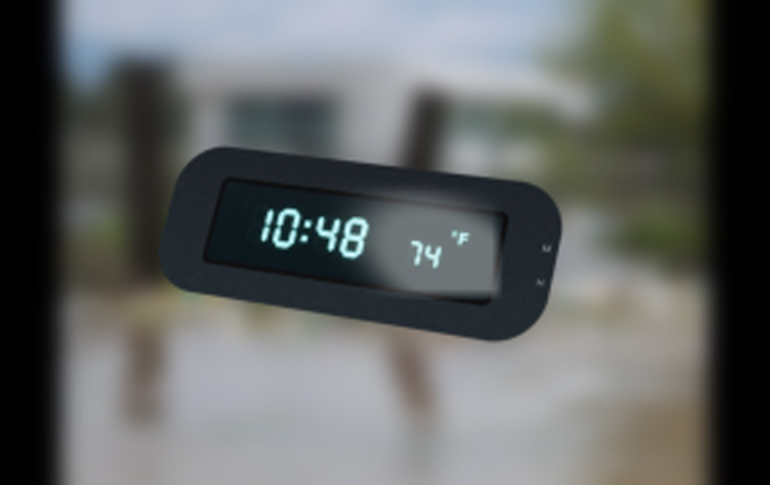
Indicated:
10 h 48 min
